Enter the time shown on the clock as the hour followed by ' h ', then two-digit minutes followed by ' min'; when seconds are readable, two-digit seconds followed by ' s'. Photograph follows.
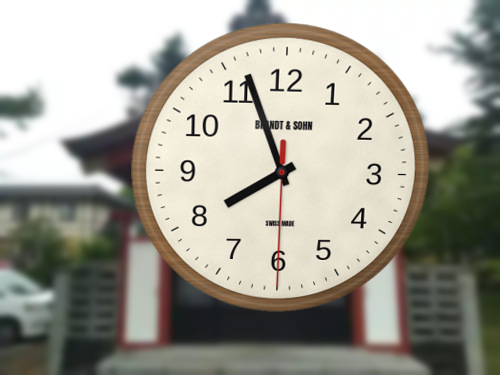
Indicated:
7 h 56 min 30 s
